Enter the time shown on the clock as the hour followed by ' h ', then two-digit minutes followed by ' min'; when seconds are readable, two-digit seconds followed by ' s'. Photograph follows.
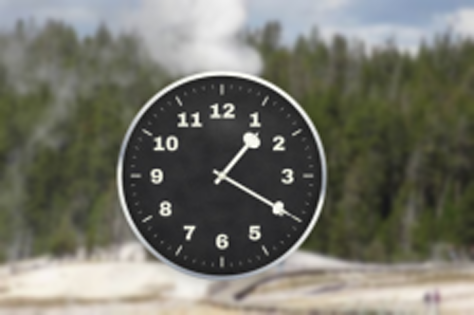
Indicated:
1 h 20 min
